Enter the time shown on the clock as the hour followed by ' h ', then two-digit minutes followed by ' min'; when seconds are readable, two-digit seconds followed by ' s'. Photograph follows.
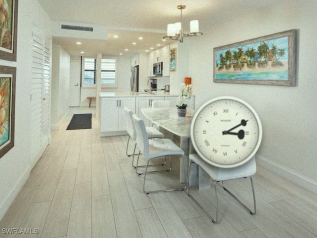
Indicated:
3 h 10 min
